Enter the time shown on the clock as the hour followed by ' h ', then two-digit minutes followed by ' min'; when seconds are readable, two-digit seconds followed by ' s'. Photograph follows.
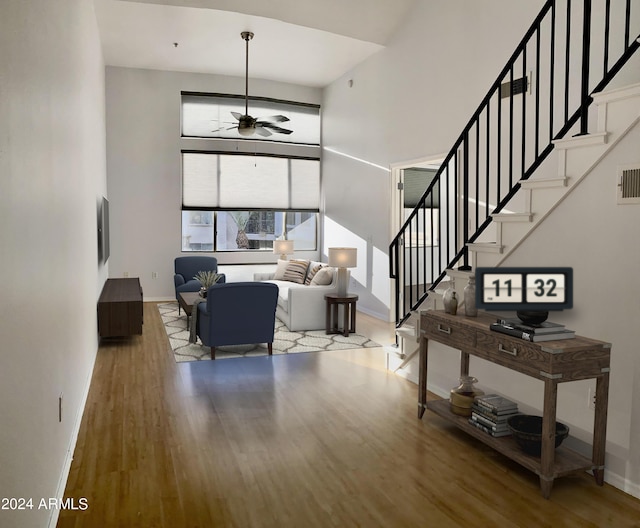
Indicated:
11 h 32 min
